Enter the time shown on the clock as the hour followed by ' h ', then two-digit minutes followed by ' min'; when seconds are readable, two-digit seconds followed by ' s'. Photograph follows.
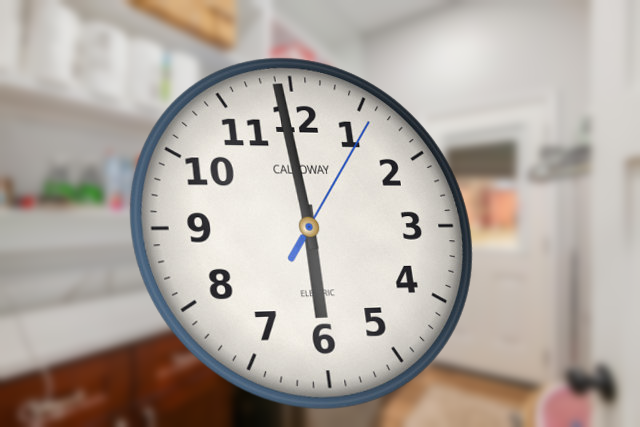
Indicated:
5 h 59 min 06 s
